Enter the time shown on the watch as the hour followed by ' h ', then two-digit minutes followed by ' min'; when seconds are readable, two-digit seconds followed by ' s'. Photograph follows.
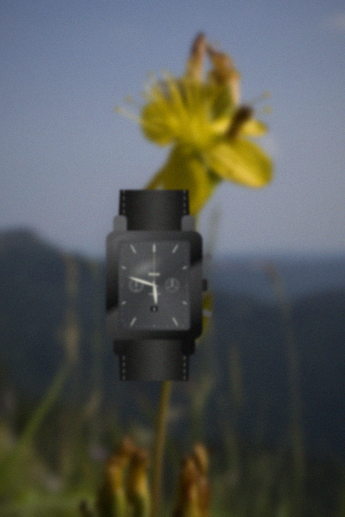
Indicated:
5 h 48 min
